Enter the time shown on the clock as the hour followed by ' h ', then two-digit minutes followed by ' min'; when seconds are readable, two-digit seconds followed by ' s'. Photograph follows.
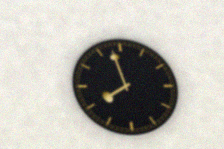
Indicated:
7 h 58 min
